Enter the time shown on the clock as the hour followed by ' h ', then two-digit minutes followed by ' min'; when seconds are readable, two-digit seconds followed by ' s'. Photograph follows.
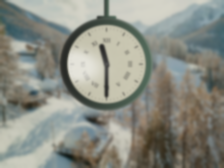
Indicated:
11 h 30 min
